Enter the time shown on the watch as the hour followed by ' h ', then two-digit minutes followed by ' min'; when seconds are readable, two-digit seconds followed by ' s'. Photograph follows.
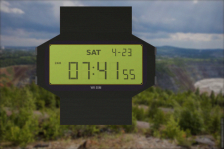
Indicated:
7 h 41 min 55 s
